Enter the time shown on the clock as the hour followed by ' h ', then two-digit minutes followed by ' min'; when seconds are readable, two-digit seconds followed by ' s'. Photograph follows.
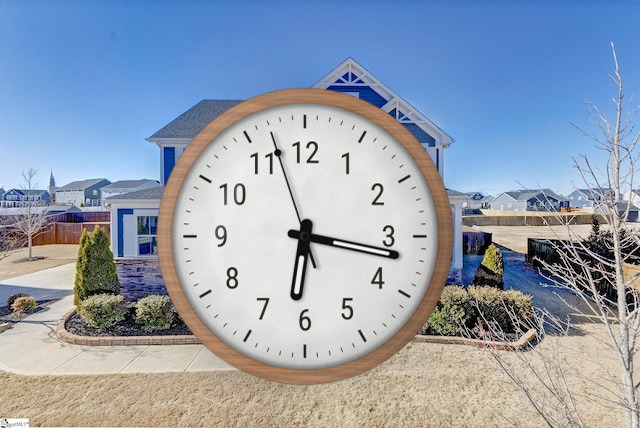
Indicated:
6 h 16 min 57 s
